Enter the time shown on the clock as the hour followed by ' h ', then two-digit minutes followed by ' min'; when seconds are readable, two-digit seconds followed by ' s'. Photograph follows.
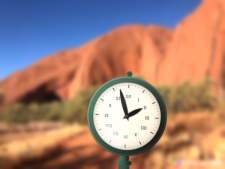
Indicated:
1 h 57 min
